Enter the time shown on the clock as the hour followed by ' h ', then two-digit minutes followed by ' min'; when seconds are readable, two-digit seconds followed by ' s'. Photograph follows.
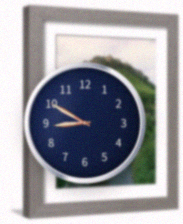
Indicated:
8 h 50 min
